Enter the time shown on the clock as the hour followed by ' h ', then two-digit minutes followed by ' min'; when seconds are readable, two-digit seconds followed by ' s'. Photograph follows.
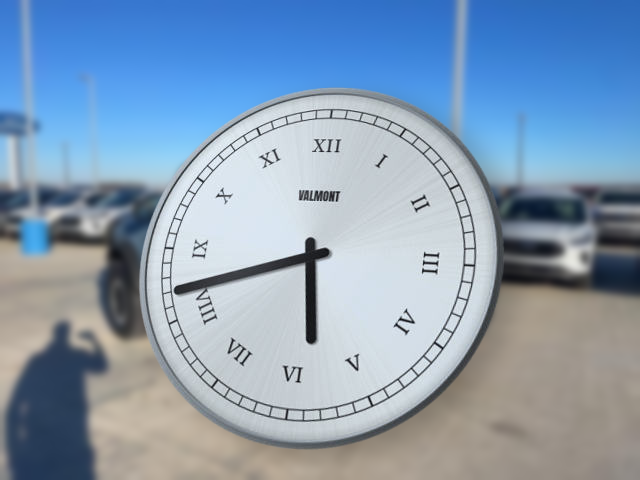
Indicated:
5 h 42 min
